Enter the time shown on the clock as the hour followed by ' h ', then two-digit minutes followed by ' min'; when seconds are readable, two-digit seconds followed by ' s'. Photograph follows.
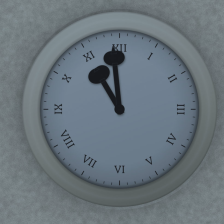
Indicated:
10 h 59 min
